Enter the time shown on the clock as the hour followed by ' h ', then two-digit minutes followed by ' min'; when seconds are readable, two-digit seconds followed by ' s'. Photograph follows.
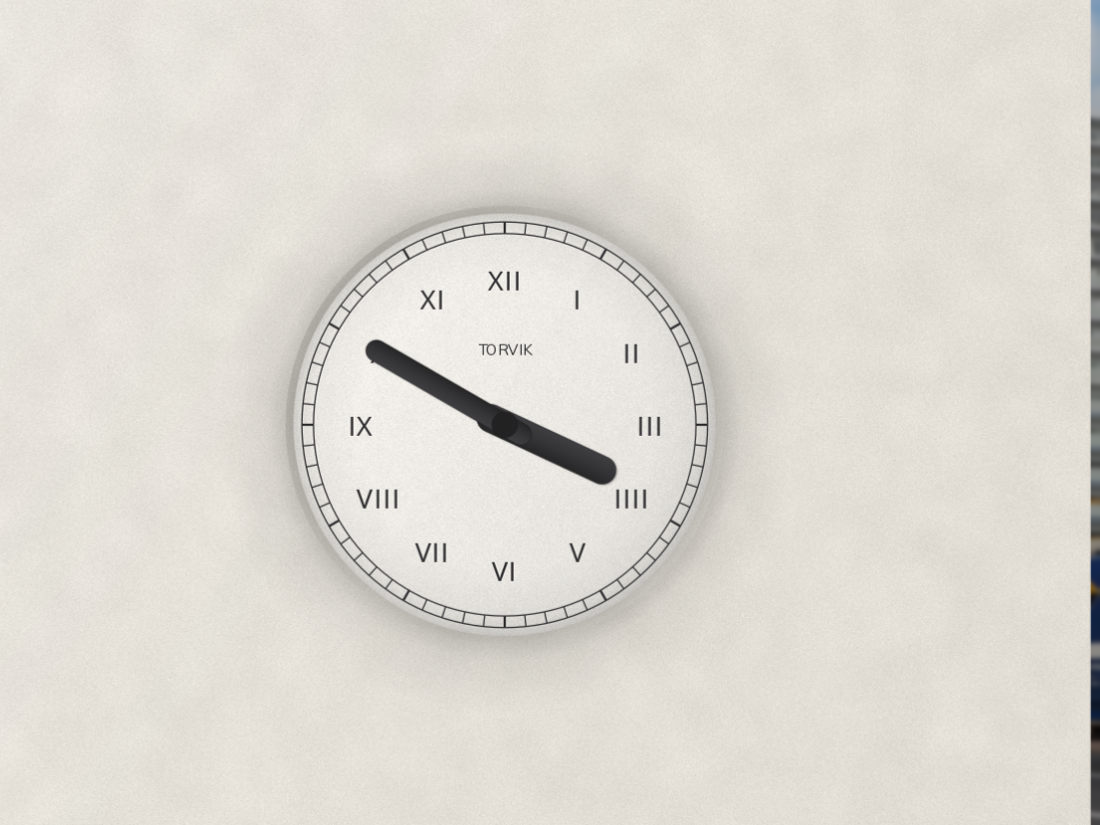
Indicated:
3 h 50 min
